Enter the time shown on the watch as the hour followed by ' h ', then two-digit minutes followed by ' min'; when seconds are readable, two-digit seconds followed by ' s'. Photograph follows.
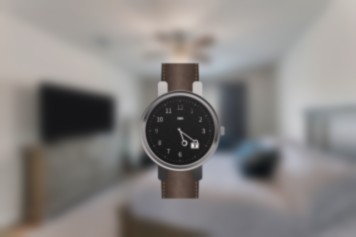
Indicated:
5 h 21 min
